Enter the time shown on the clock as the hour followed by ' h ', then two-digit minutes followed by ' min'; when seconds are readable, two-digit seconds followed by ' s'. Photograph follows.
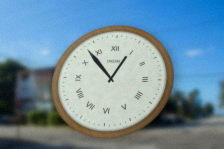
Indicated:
12 h 53 min
